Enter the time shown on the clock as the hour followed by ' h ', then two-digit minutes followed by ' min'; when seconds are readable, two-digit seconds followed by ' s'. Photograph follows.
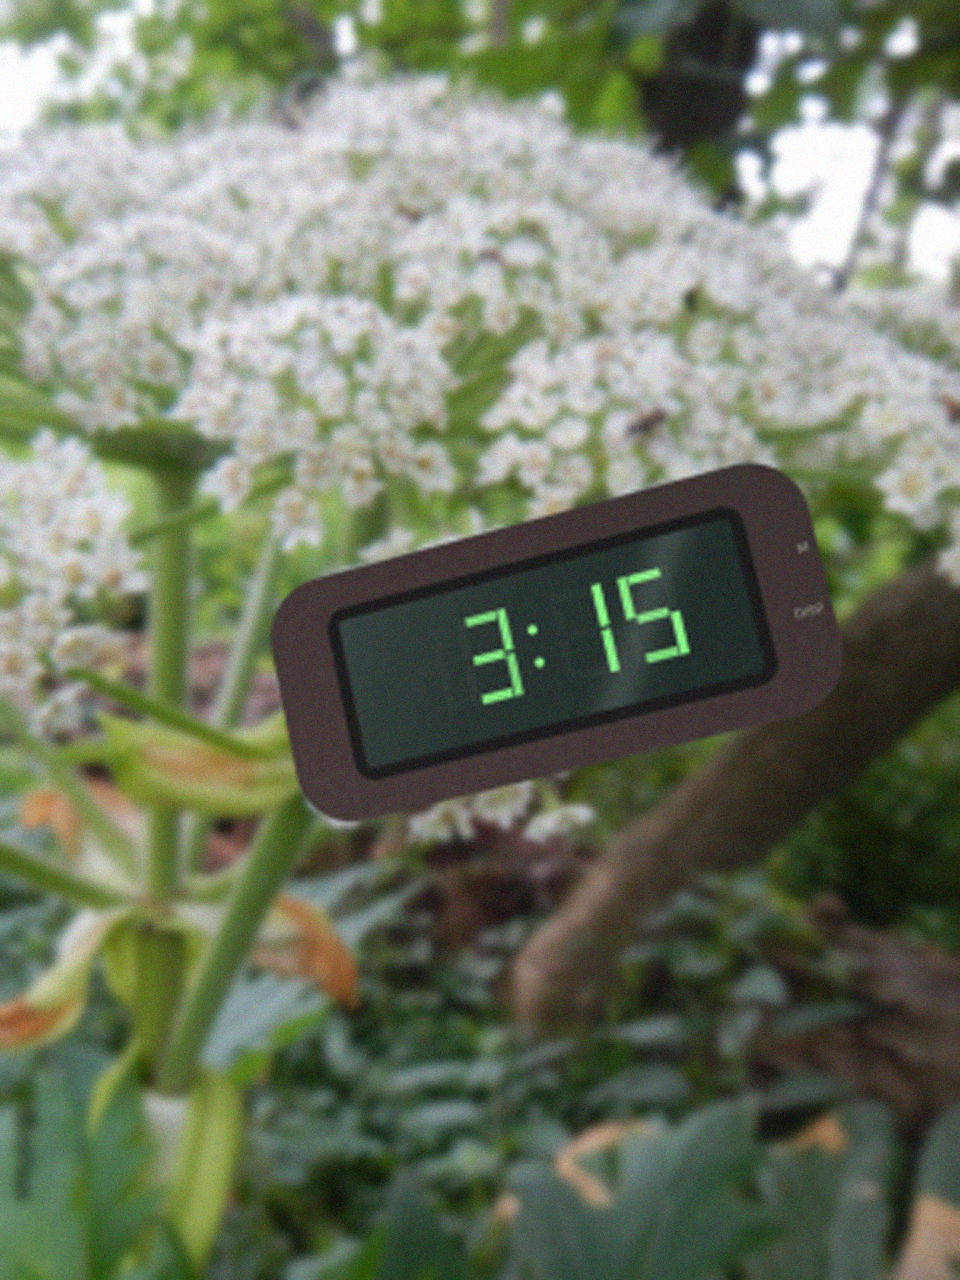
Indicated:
3 h 15 min
